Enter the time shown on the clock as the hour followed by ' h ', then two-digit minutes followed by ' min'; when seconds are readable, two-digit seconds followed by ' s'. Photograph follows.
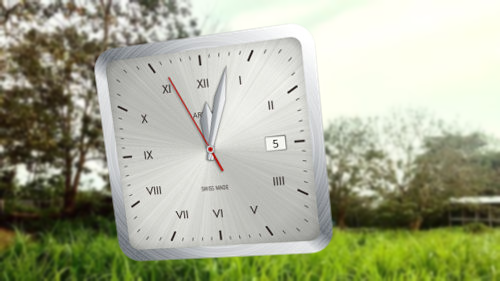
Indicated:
12 h 02 min 56 s
